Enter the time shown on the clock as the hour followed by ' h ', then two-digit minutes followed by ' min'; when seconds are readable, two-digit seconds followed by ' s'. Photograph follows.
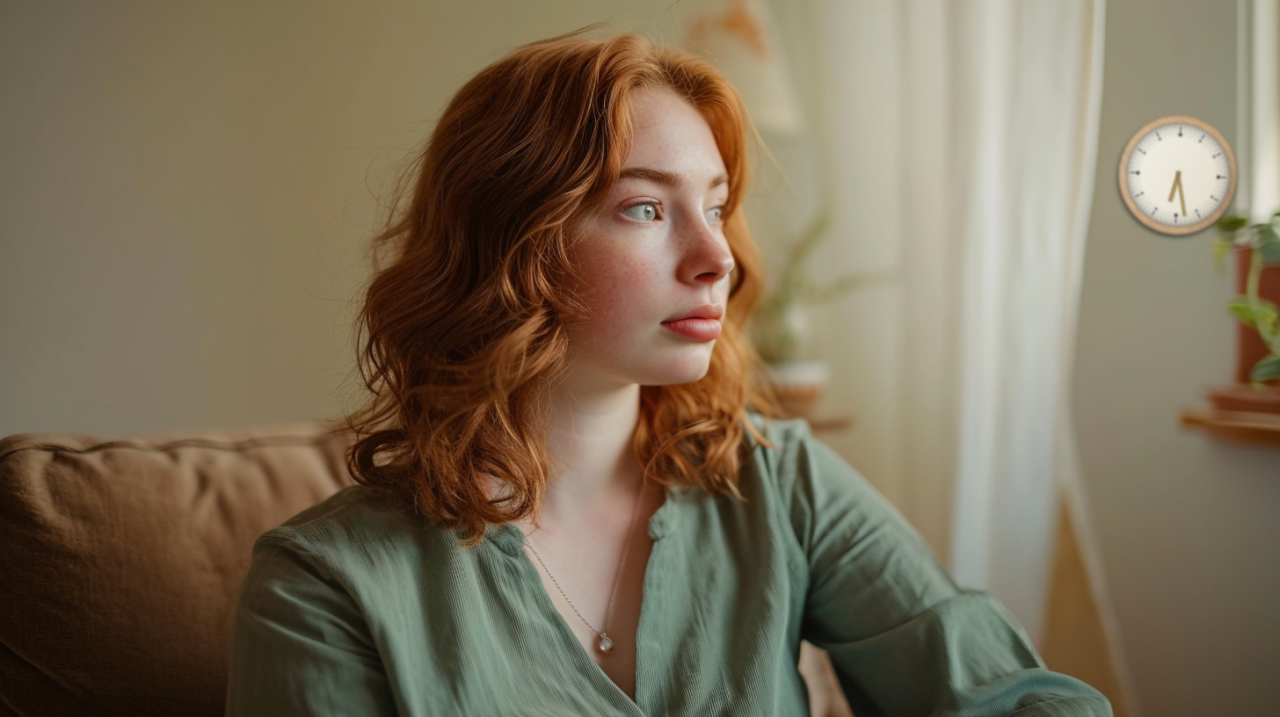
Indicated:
6 h 28 min
